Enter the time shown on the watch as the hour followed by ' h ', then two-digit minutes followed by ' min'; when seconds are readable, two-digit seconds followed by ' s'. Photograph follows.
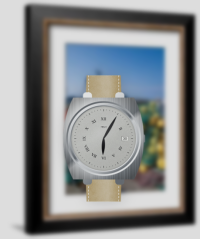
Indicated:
6 h 05 min
